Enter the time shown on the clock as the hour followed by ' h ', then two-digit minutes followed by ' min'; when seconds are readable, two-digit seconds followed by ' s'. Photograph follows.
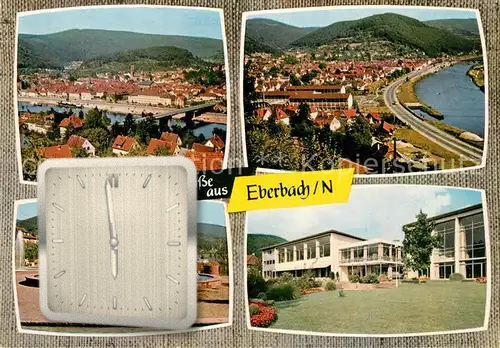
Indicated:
5 h 59 min
